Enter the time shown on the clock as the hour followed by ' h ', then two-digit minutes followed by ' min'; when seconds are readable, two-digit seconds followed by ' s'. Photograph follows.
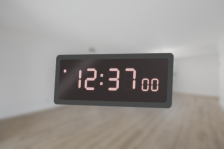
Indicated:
12 h 37 min 00 s
